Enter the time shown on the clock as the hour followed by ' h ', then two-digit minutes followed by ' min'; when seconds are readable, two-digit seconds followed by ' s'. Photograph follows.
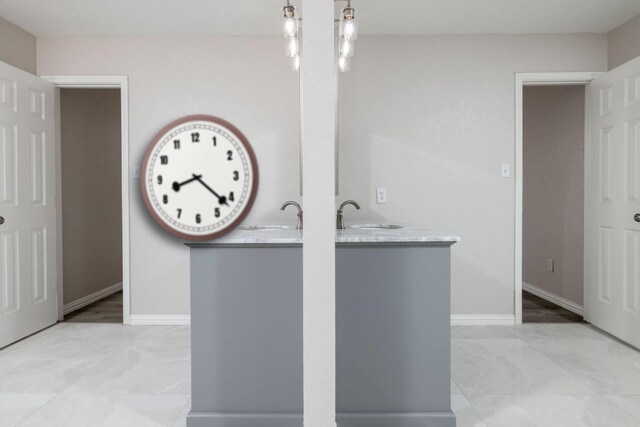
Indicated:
8 h 22 min
